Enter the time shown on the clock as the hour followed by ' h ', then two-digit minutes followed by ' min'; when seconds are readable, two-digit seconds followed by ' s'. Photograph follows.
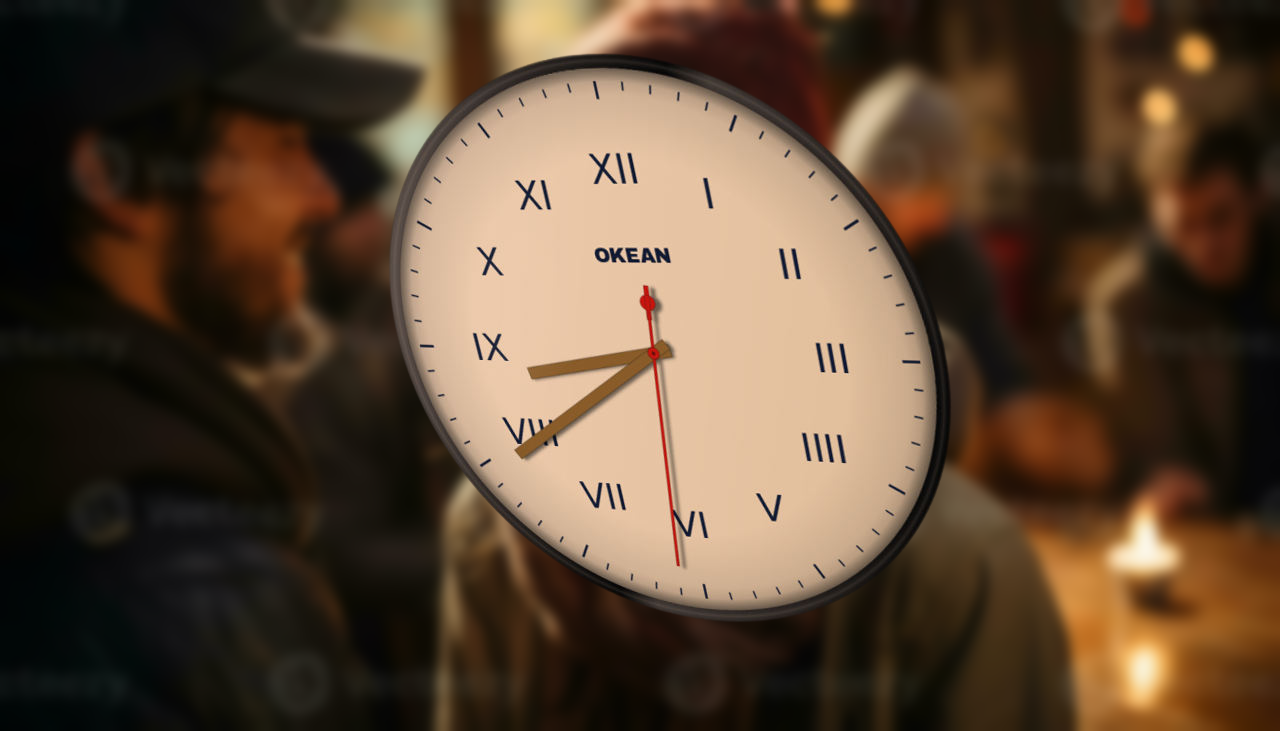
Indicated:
8 h 39 min 31 s
